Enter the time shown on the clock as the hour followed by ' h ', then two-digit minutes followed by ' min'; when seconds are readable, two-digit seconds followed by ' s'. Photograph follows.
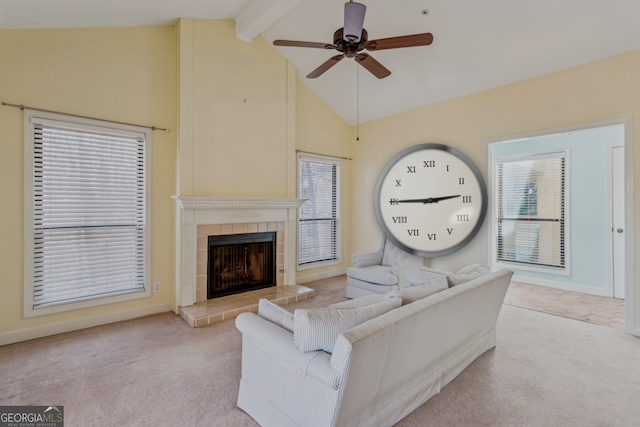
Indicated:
2 h 45 min
